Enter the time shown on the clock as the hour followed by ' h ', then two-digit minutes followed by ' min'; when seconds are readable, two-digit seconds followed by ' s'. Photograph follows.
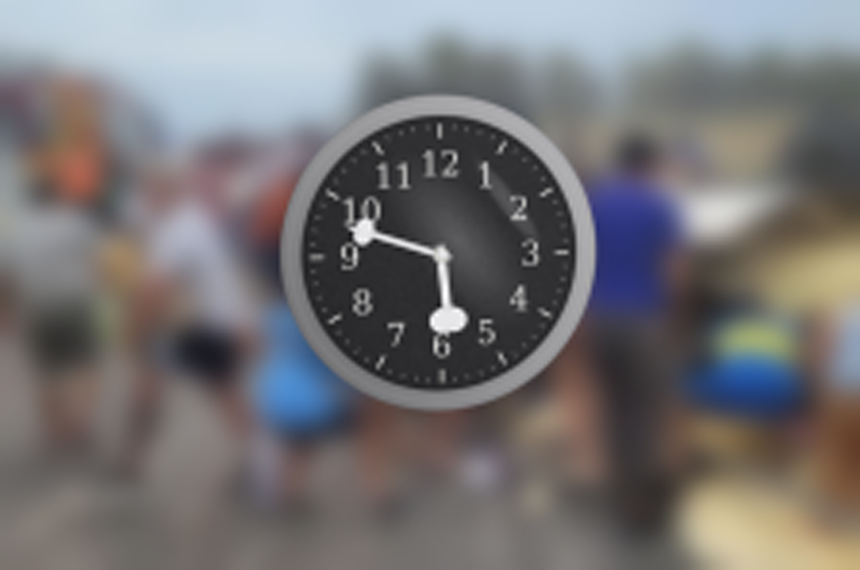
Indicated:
5 h 48 min
